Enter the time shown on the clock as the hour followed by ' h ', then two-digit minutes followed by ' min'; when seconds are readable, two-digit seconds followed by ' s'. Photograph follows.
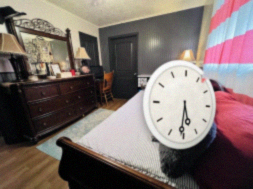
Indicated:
5 h 31 min
